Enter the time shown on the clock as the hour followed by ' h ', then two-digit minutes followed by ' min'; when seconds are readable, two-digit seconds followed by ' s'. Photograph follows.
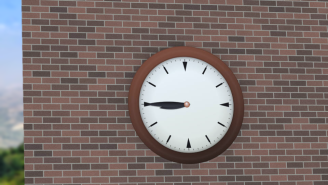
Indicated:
8 h 45 min
